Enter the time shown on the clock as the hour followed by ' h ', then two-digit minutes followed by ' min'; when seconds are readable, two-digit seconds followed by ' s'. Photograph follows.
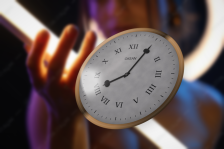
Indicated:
8 h 05 min
